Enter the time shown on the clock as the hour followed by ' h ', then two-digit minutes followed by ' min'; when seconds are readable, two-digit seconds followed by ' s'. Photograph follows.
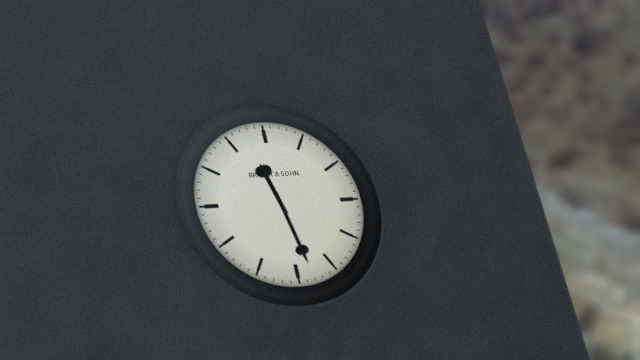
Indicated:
11 h 28 min
